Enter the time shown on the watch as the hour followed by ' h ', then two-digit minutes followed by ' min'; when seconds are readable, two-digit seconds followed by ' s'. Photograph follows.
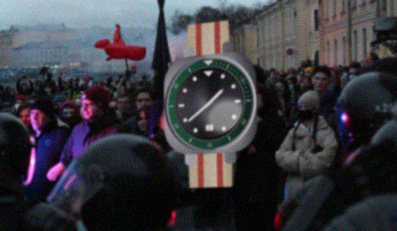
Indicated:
1 h 39 min
